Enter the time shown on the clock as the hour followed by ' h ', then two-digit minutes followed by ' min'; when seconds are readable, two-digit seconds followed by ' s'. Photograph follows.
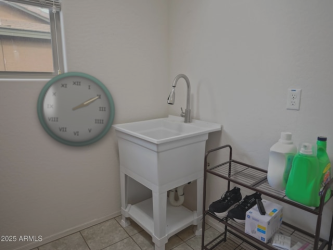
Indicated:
2 h 10 min
